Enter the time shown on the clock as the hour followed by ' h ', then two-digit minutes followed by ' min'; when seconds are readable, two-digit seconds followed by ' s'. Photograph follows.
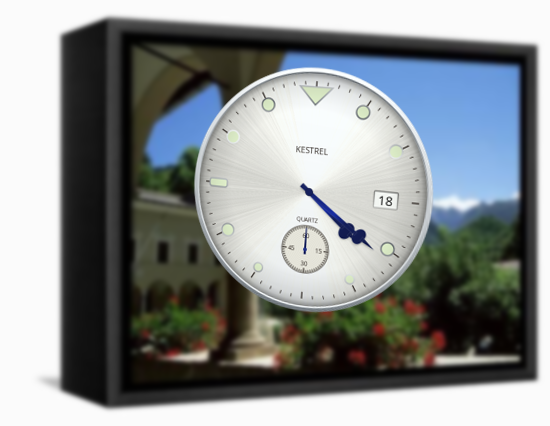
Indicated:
4 h 21 min
